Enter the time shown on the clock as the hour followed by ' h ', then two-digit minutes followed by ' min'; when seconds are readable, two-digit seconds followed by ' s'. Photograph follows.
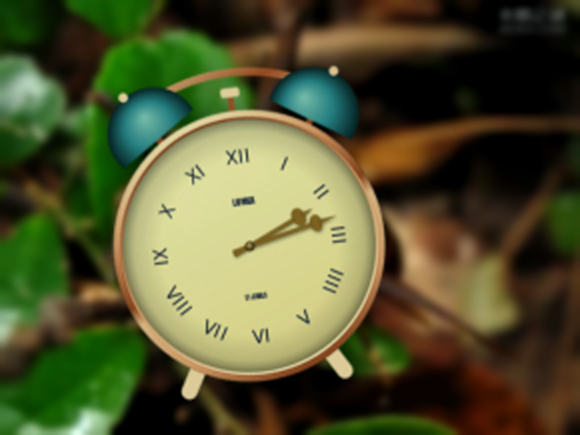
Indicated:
2 h 13 min
